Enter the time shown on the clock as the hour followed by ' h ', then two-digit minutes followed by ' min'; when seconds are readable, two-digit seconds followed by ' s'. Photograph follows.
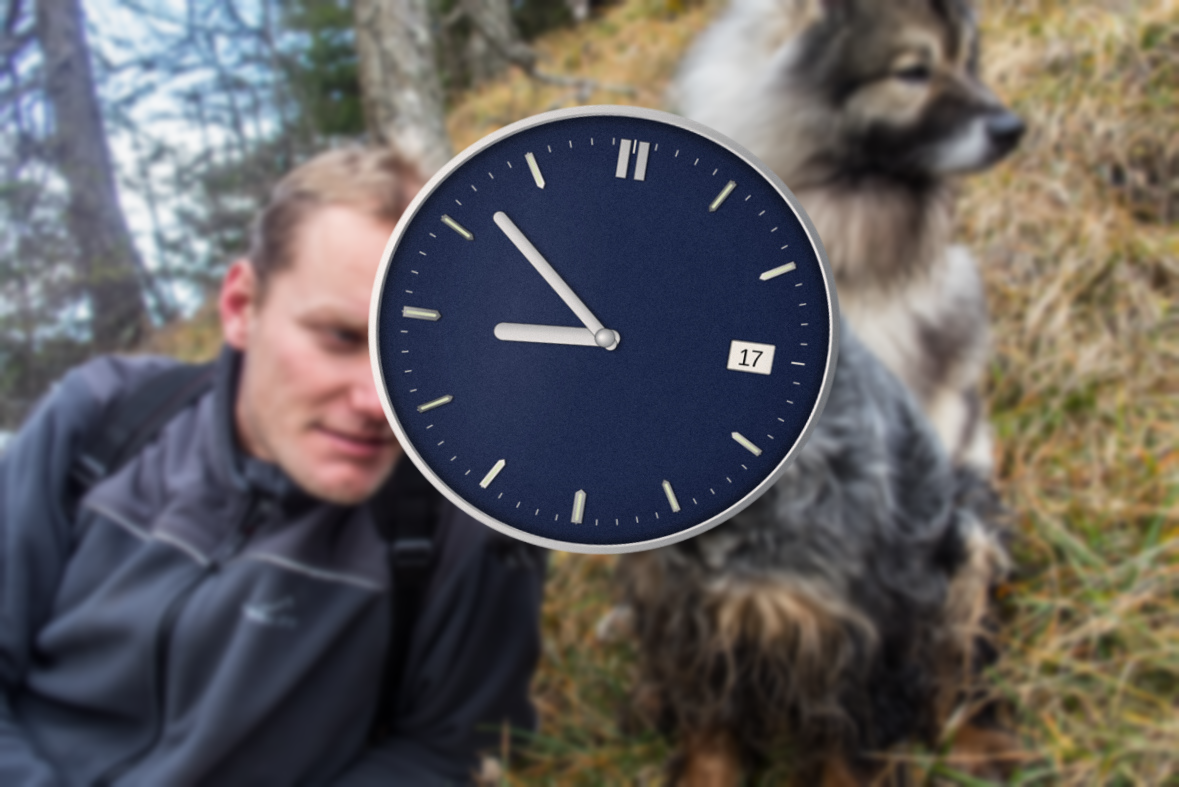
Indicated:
8 h 52 min
